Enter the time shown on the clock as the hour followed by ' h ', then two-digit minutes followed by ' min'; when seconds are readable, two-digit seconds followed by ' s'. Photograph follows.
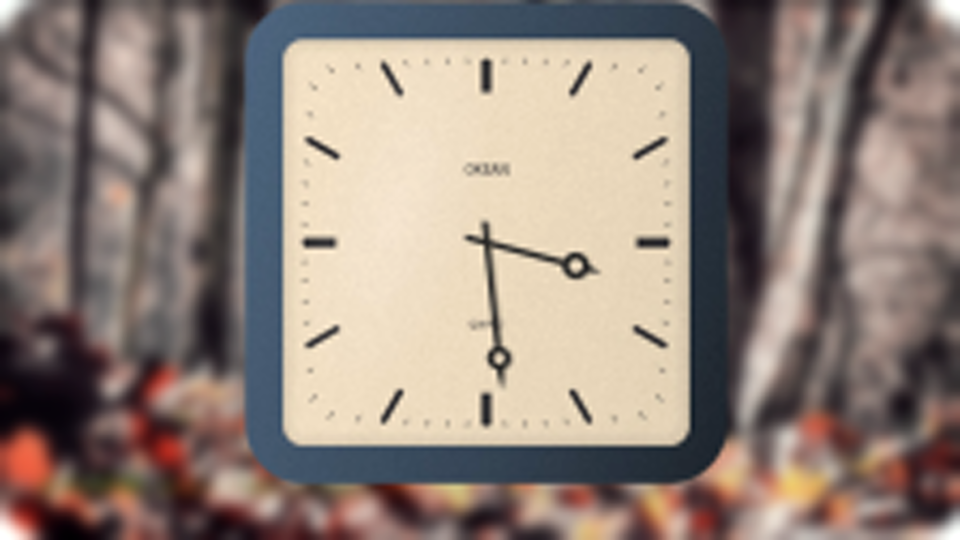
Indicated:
3 h 29 min
